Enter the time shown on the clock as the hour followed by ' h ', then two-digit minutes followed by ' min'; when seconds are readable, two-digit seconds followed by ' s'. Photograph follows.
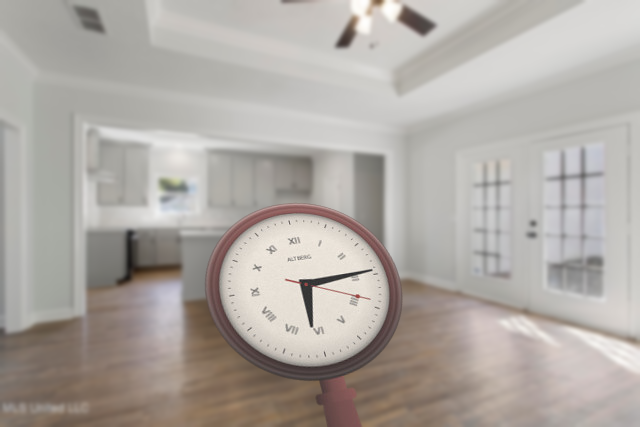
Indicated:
6 h 14 min 19 s
